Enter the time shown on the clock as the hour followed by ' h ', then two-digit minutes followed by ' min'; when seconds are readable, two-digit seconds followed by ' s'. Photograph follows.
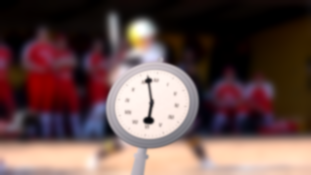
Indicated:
5 h 57 min
